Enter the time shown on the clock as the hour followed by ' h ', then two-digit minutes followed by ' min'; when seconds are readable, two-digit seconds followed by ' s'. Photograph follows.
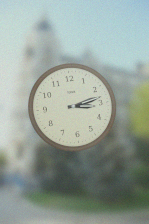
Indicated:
3 h 13 min
